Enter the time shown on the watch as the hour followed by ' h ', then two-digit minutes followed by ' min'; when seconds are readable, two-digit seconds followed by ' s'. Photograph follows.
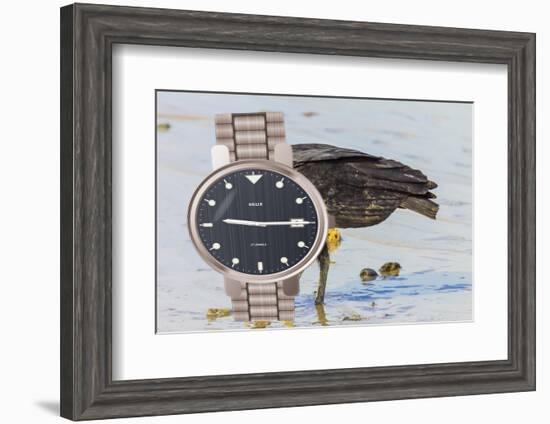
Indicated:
9 h 15 min
